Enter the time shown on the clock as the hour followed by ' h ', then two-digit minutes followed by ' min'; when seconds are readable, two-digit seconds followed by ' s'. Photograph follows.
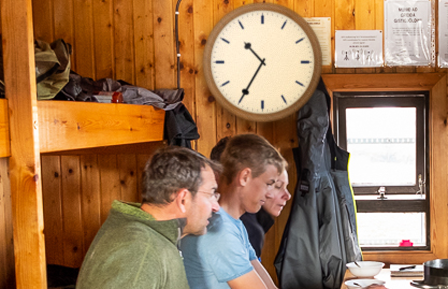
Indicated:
10 h 35 min
